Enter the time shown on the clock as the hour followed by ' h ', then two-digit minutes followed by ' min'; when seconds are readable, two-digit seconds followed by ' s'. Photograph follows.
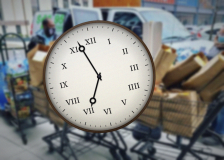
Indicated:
6 h 57 min
